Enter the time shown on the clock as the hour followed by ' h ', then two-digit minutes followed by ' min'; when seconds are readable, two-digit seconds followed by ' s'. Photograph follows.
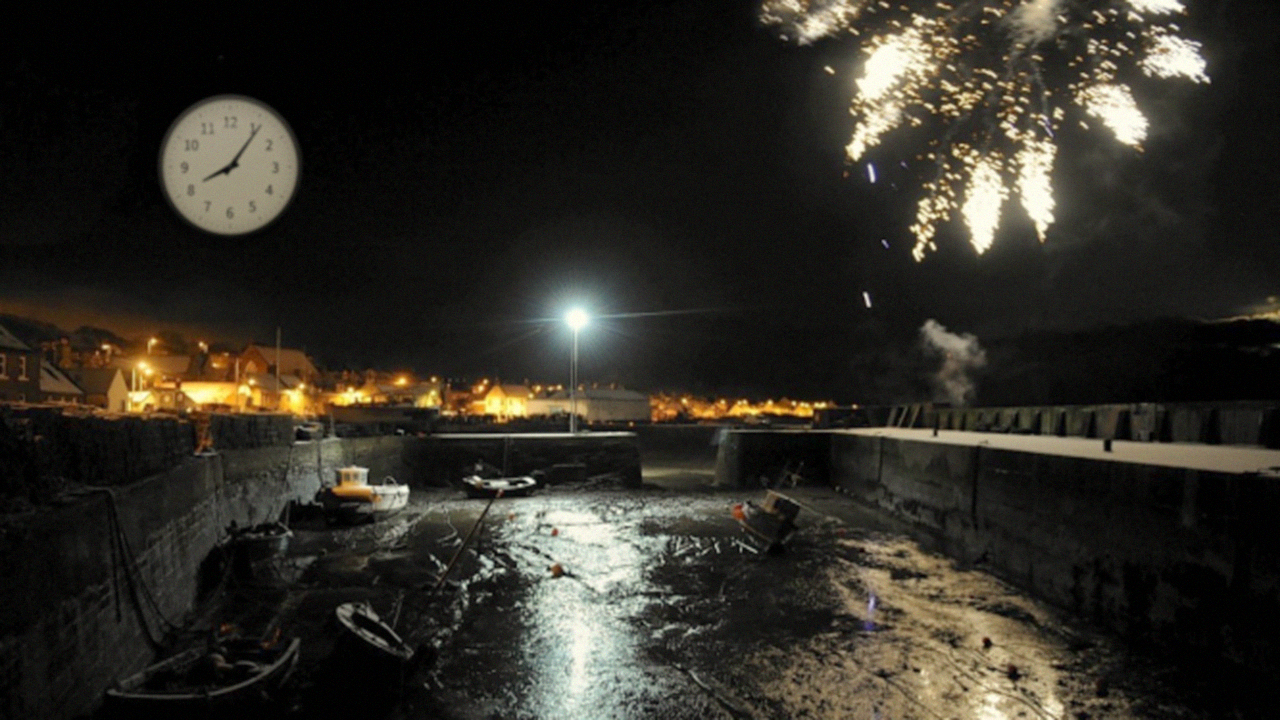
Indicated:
8 h 06 min
